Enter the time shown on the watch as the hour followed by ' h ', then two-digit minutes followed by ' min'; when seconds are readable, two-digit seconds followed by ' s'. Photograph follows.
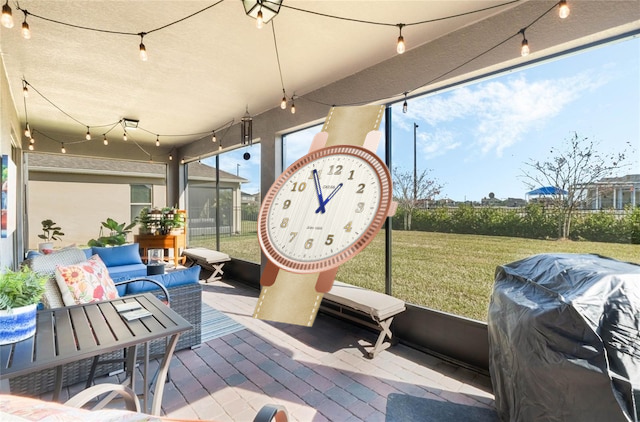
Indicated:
12 h 55 min
